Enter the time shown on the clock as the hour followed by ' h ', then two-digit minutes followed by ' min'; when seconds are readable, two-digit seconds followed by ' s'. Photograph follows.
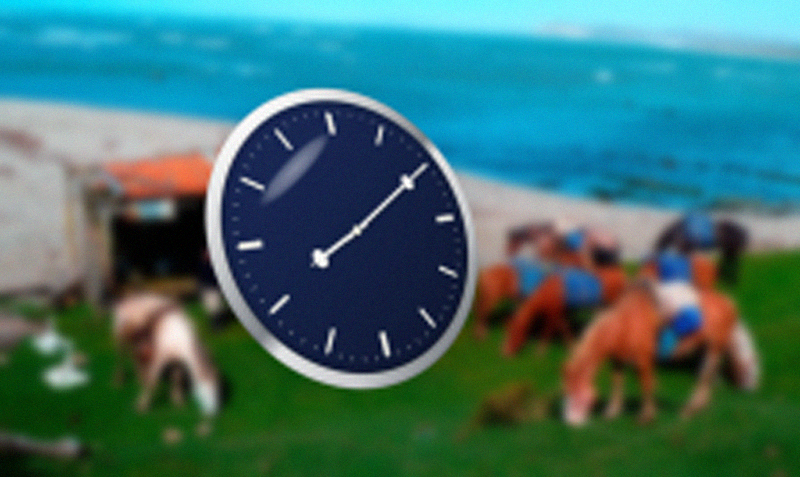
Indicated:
8 h 10 min
